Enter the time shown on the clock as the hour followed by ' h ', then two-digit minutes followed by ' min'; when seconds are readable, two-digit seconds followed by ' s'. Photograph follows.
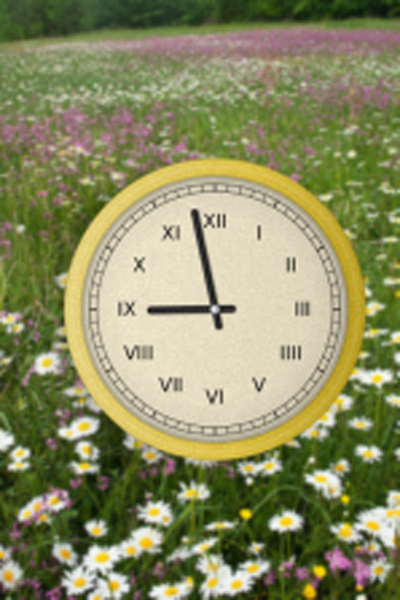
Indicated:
8 h 58 min
